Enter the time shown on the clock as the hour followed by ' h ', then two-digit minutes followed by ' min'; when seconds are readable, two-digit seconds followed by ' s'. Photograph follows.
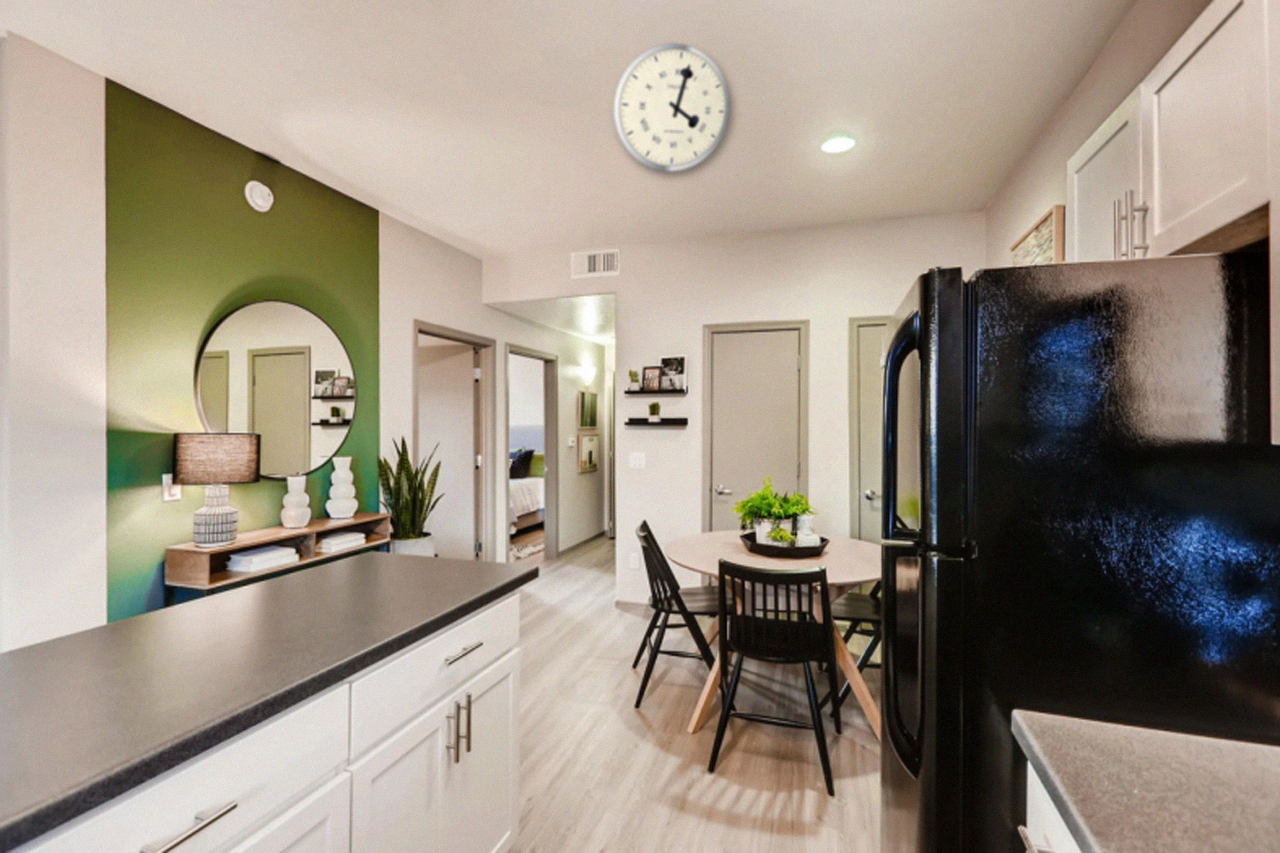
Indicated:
4 h 02 min
